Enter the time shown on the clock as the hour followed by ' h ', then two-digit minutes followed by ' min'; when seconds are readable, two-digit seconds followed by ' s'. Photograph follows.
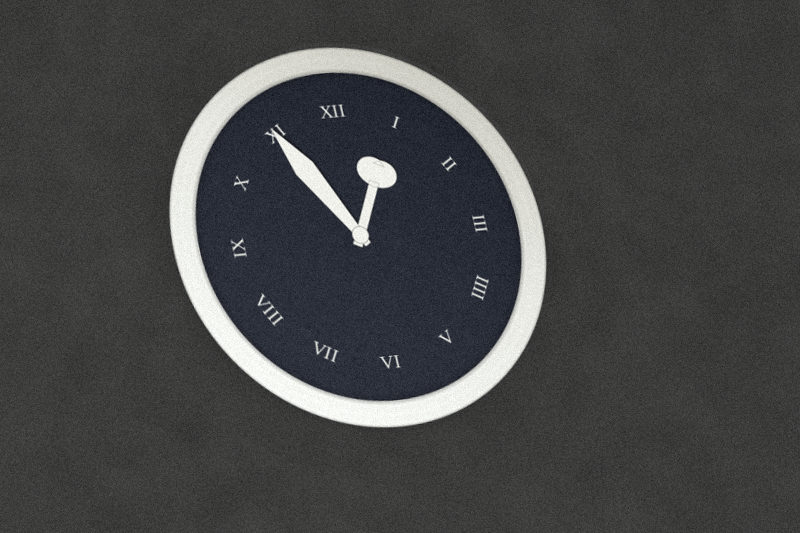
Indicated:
12 h 55 min
